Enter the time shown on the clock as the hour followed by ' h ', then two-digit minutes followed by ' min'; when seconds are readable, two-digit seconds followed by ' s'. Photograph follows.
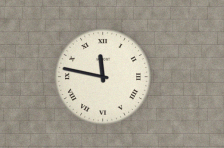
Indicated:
11 h 47 min
